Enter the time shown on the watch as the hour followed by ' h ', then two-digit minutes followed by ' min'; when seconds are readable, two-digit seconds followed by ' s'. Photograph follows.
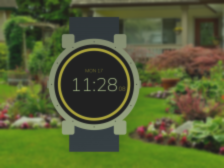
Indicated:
11 h 28 min
